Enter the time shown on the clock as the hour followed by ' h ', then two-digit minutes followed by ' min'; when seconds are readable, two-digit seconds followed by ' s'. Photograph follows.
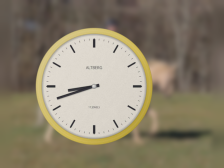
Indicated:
8 h 42 min
